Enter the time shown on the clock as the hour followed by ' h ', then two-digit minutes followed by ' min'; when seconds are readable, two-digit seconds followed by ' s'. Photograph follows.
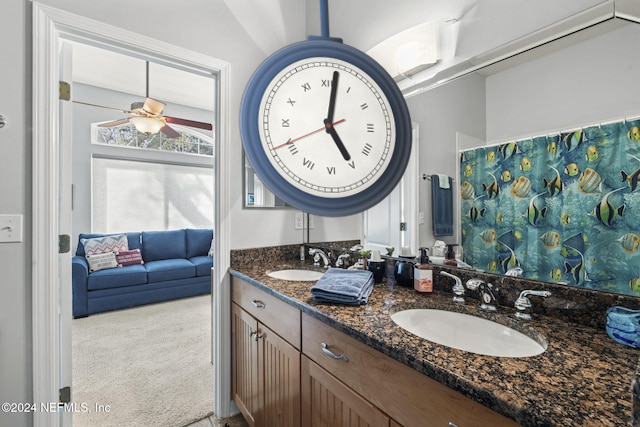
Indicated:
5 h 01 min 41 s
